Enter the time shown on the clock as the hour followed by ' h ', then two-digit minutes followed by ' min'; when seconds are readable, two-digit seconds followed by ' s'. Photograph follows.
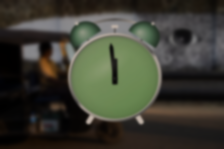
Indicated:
11 h 59 min
